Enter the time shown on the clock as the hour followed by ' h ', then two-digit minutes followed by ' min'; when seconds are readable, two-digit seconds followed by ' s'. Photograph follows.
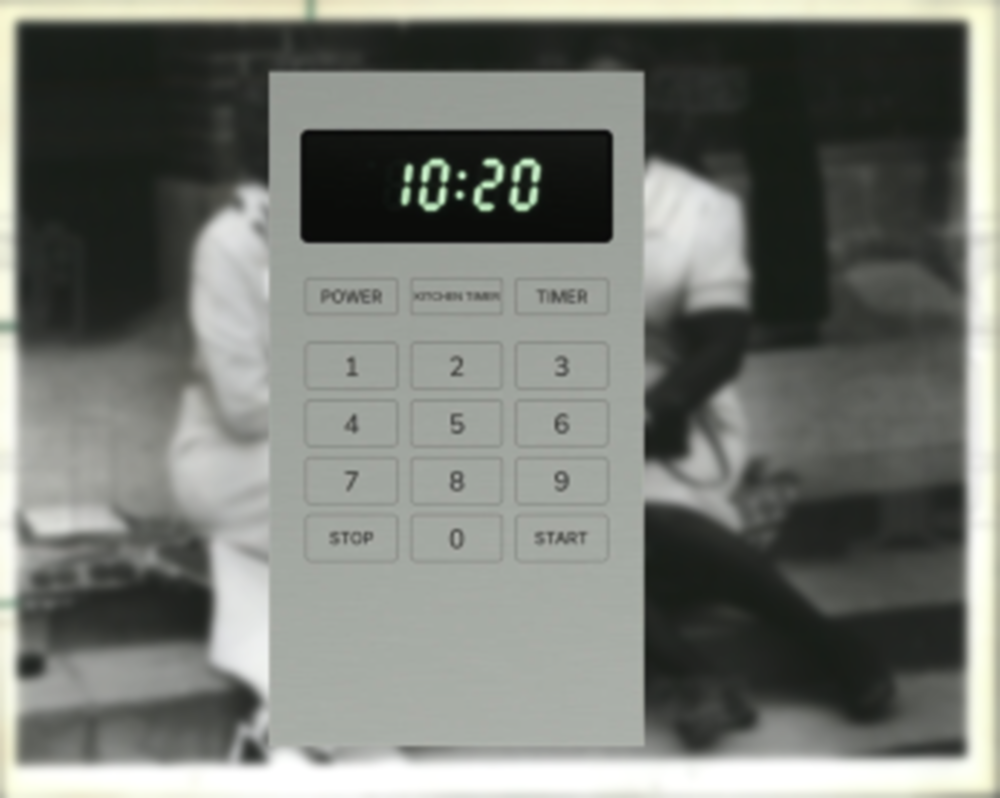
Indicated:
10 h 20 min
